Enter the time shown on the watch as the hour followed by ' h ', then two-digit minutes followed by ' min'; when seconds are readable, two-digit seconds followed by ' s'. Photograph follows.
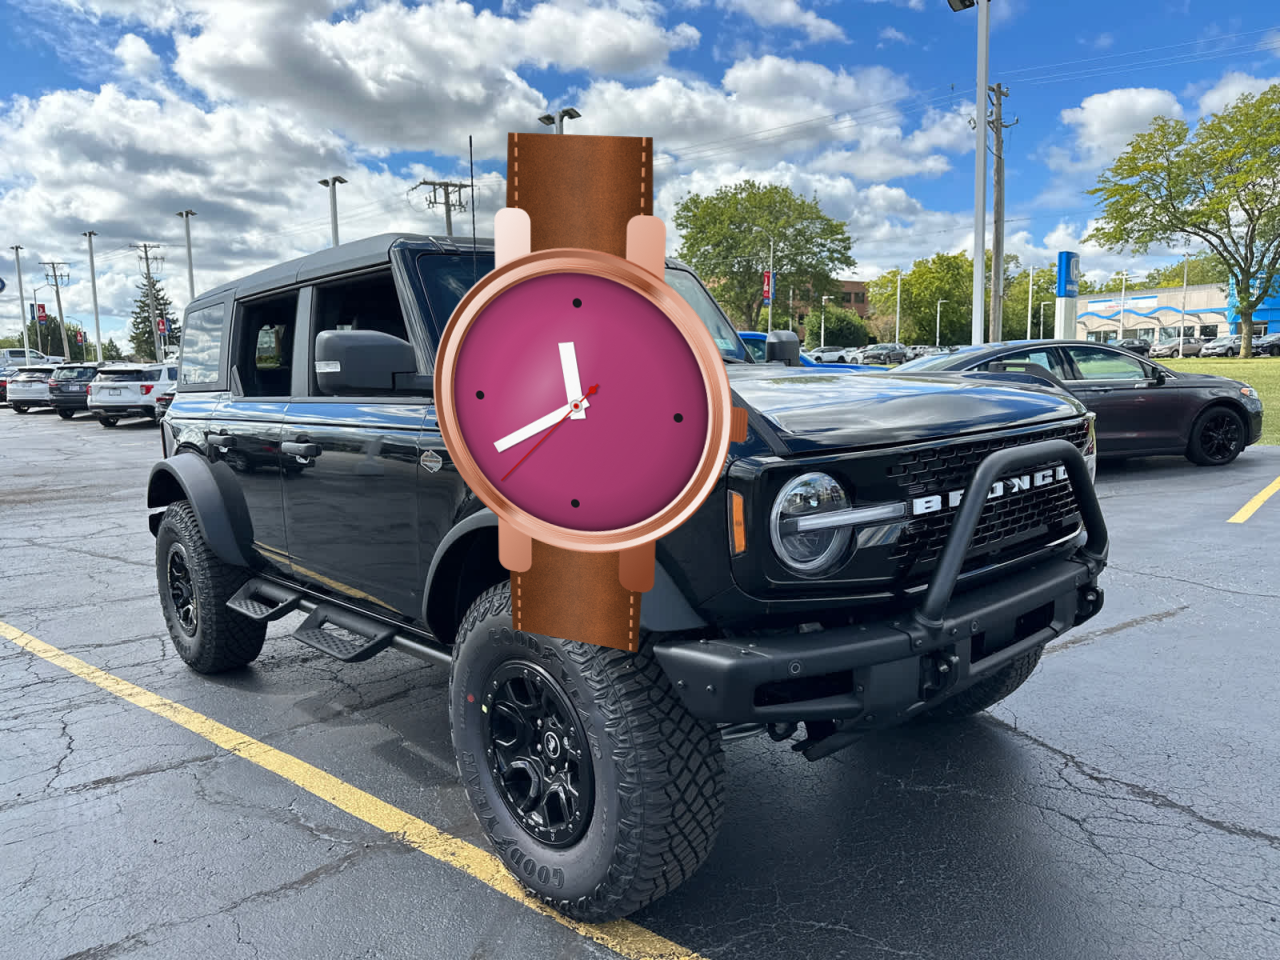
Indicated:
11 h 39 min 37 s
